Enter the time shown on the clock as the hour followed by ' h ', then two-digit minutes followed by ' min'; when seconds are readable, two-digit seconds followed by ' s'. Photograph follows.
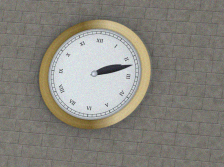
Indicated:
2 h 12 min
